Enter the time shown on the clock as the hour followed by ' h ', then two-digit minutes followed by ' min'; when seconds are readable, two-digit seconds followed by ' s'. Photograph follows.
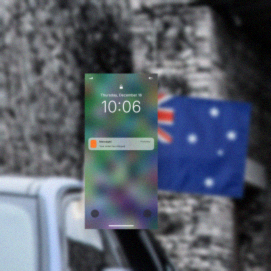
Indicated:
10 h 06 min
